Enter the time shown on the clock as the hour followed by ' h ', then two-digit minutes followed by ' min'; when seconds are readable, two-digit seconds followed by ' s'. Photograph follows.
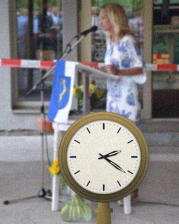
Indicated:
2 h 21 min
